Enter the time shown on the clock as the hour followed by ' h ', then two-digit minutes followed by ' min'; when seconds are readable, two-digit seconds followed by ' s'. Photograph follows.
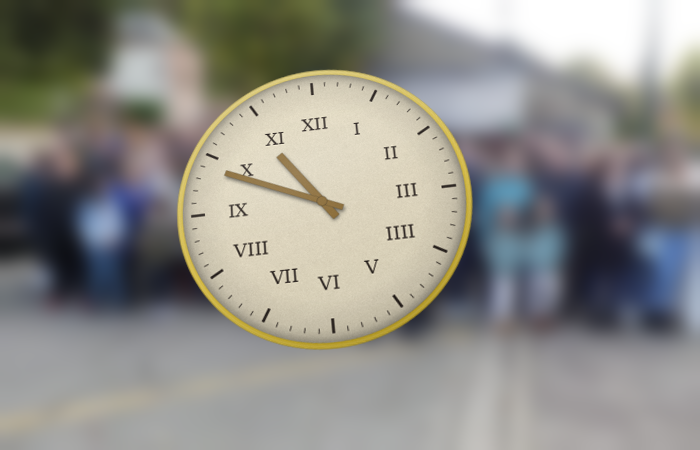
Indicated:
10 h 49 min
